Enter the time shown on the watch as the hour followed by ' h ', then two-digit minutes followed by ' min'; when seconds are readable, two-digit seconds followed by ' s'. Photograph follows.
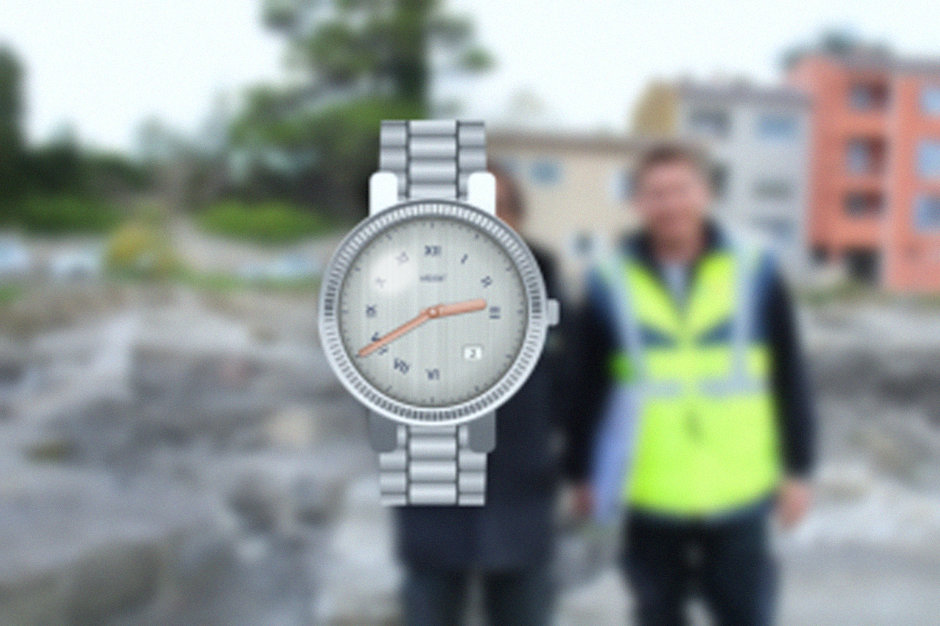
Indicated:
2 h 40 min
